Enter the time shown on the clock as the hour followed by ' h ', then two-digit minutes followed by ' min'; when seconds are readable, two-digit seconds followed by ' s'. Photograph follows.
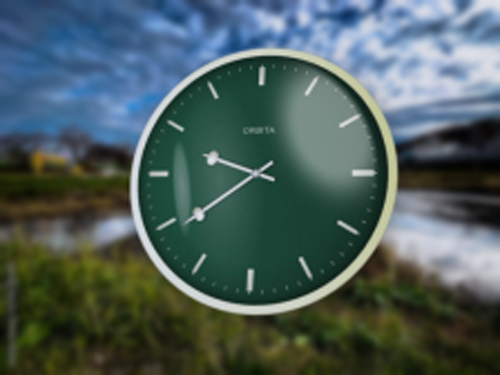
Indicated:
9 h 39 min
